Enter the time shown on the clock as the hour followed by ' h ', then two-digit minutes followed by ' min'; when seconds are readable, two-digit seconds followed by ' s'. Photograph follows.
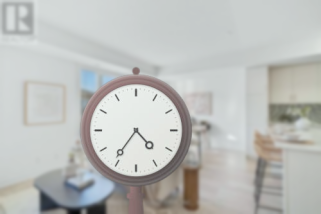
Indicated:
4 h 36 min
